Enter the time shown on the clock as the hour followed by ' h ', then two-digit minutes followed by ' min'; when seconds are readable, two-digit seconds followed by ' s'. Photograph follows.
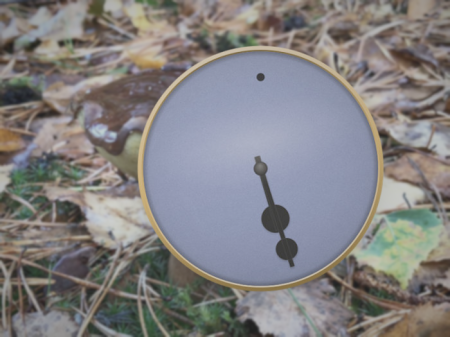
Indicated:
5 h 27 min
